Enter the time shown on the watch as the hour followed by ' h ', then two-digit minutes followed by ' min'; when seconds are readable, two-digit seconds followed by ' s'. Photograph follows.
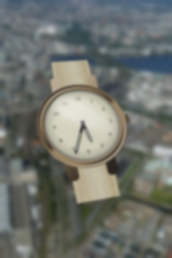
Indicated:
5 h 34 min
